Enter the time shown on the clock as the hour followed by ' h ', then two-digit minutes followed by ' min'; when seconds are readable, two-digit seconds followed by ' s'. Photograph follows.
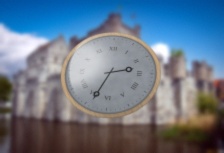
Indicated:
2 h 34 min
